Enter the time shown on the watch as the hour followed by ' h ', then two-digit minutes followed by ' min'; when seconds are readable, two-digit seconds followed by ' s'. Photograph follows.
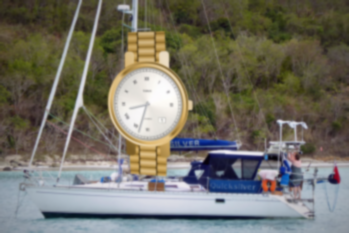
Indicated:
8 h 33 min
